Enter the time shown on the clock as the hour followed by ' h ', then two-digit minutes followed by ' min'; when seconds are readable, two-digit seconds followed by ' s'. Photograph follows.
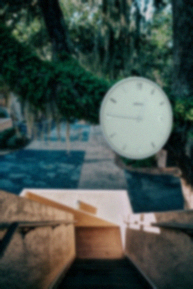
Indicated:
12 h 46 min
